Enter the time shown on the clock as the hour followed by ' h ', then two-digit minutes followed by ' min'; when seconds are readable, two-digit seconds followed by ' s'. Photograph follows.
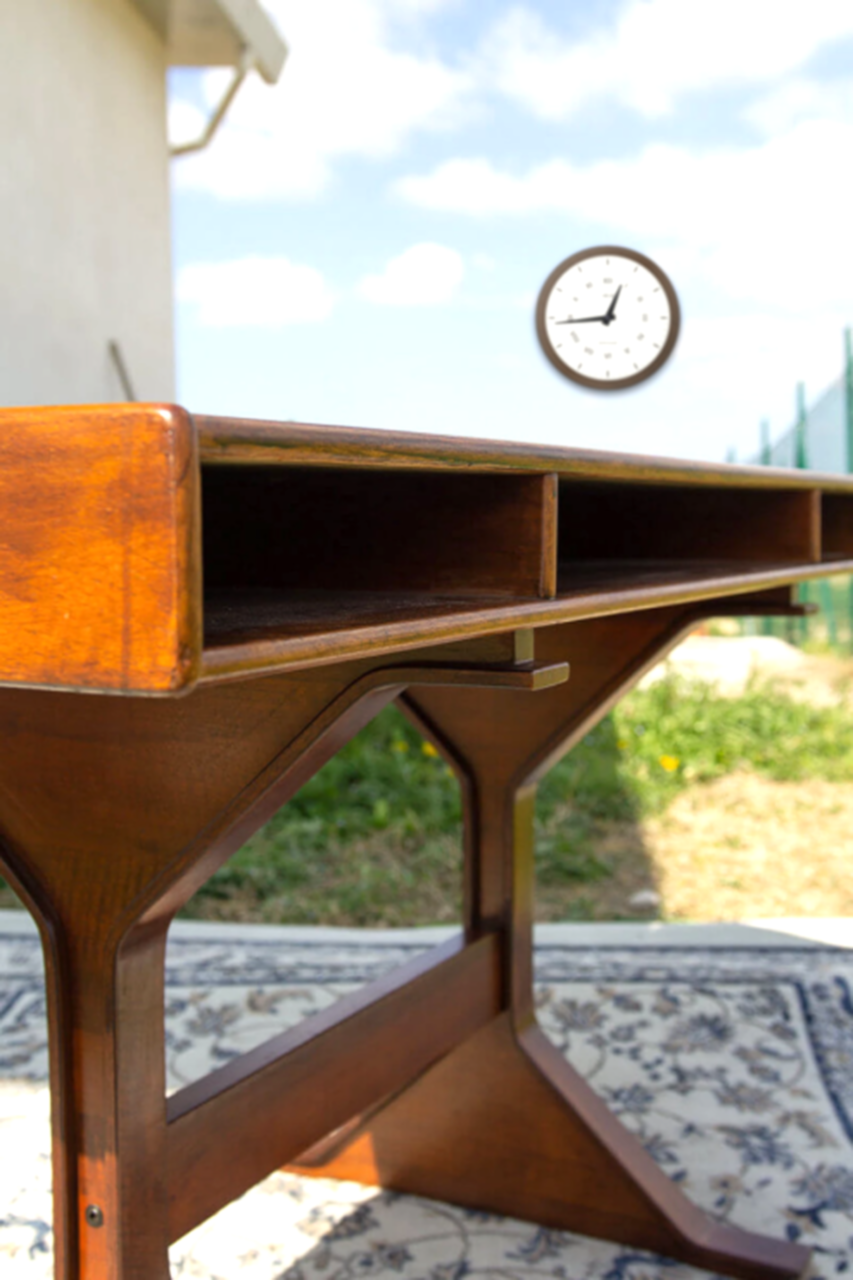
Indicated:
12 h 44 min
